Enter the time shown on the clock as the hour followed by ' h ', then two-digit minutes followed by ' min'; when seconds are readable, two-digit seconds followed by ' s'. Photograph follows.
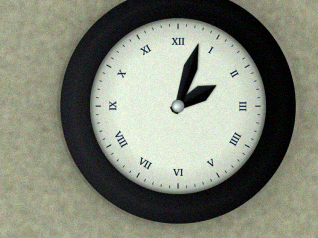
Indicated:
2 h 03 min
